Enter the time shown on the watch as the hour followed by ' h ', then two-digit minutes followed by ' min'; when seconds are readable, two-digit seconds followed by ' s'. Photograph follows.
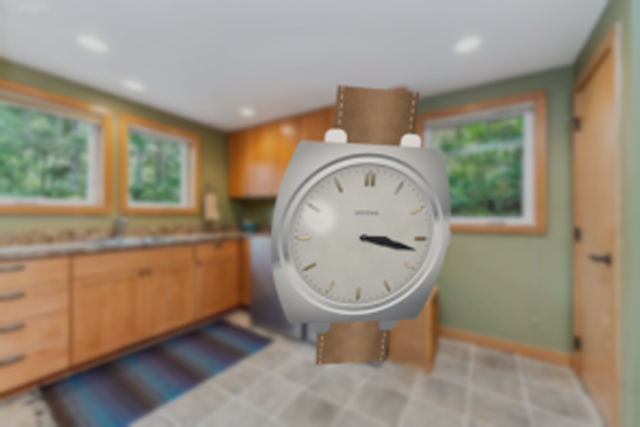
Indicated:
3 h 17 min
